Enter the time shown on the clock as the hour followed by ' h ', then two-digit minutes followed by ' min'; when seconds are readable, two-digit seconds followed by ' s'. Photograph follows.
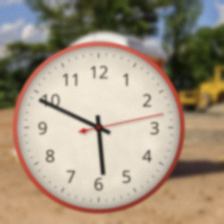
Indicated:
5 h 49 min 13 s
